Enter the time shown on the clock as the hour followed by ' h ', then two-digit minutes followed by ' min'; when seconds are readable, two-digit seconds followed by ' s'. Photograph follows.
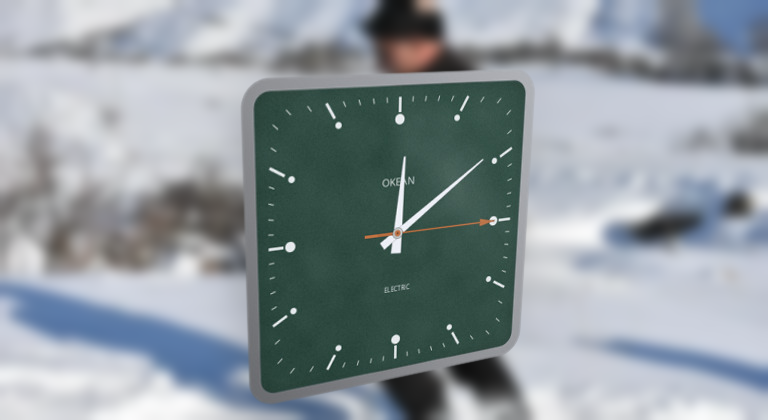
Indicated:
12 h 09 min 15 s
